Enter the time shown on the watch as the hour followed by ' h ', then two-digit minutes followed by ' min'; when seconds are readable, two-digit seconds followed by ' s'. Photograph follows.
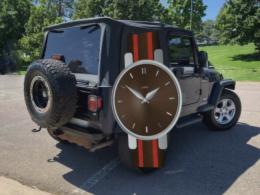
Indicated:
1 h 51 min
